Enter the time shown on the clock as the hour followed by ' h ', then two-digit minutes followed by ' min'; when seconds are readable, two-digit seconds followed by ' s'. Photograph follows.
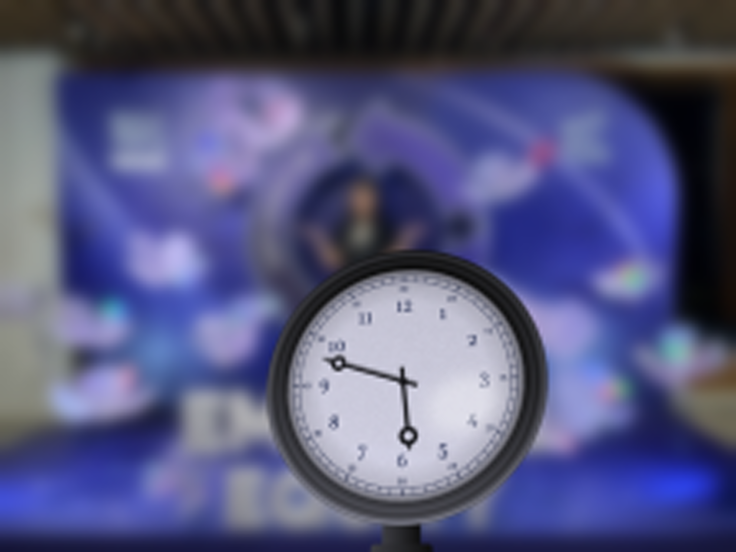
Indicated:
5 h 48 min
